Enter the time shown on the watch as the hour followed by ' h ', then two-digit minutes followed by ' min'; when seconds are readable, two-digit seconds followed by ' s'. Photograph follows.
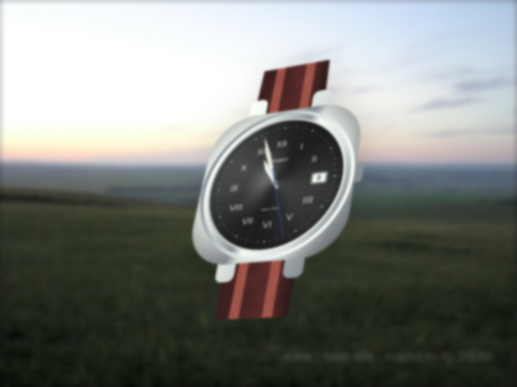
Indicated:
10 h 56 min 27 s
